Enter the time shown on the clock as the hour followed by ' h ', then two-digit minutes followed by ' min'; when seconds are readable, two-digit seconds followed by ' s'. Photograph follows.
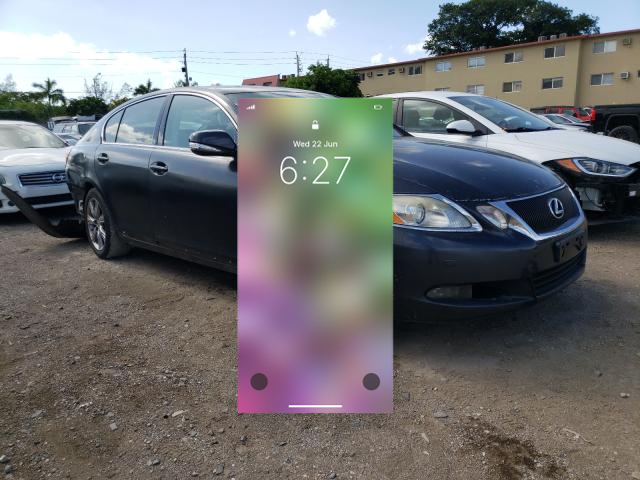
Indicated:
6 h 27 min
